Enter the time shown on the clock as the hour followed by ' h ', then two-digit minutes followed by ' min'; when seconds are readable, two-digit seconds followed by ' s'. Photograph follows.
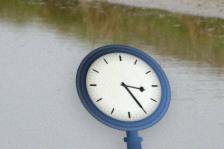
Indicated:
3 h 25 min
